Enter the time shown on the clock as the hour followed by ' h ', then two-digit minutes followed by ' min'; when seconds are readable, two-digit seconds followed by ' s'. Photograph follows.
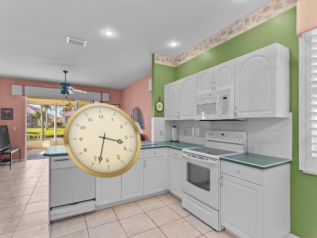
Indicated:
3 h 33 min
